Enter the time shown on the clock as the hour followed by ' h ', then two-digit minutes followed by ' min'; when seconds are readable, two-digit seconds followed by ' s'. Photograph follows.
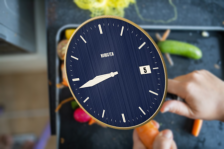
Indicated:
8 h 43 min
